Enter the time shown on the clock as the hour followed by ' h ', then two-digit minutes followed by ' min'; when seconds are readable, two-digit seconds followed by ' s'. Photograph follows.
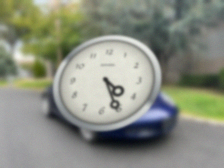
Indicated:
4 h 26 min
